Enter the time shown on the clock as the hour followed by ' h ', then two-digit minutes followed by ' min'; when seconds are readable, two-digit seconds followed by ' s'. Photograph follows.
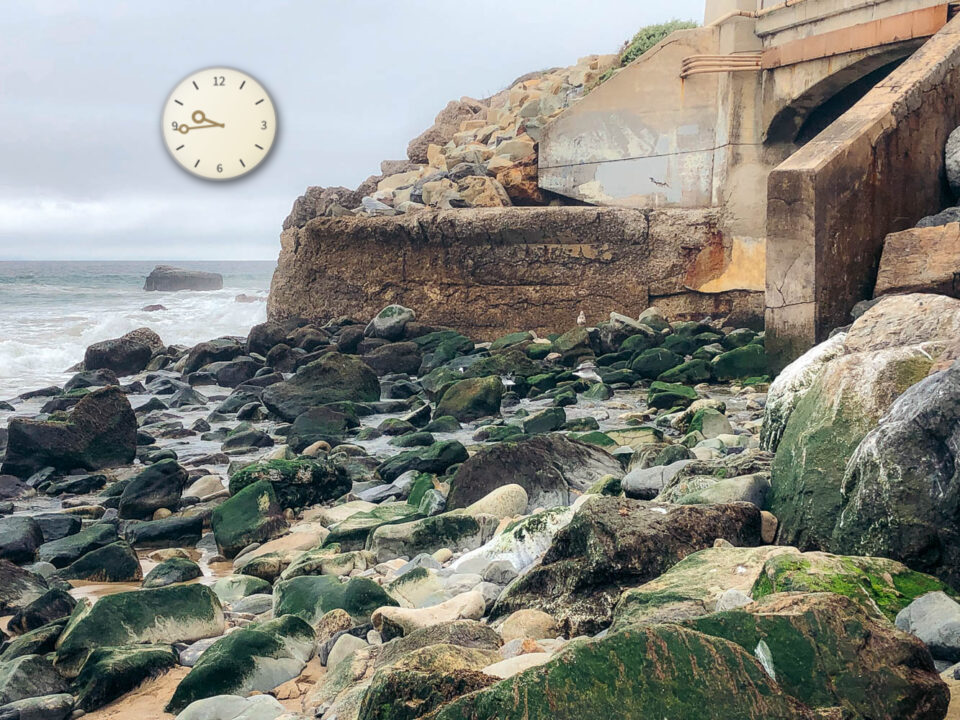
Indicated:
9 h 44 min
